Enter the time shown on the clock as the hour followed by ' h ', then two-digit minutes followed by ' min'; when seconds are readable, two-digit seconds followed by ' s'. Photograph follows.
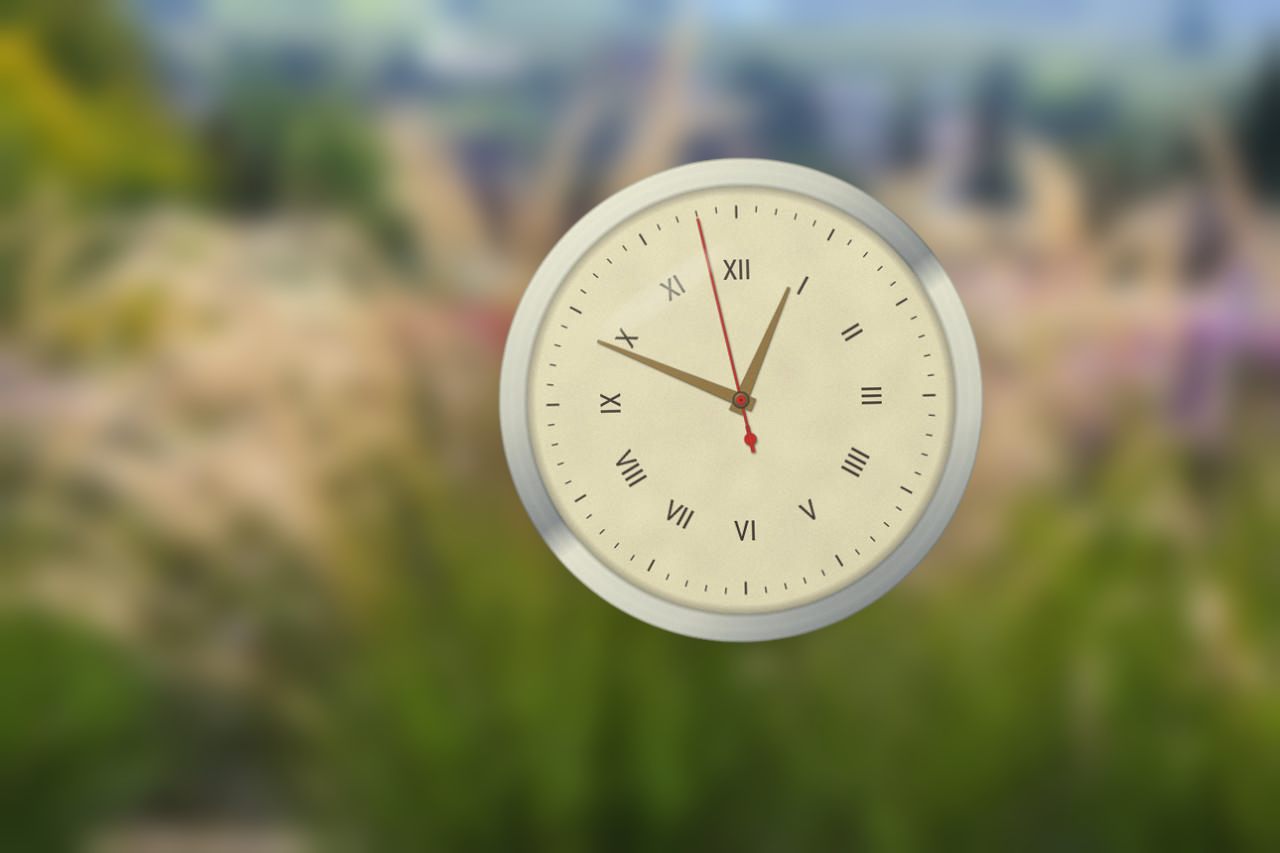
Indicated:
12 h 48 min 58 s
